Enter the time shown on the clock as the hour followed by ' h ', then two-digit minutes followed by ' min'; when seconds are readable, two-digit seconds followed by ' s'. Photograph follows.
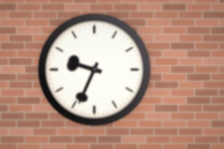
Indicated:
9 h 34 min
